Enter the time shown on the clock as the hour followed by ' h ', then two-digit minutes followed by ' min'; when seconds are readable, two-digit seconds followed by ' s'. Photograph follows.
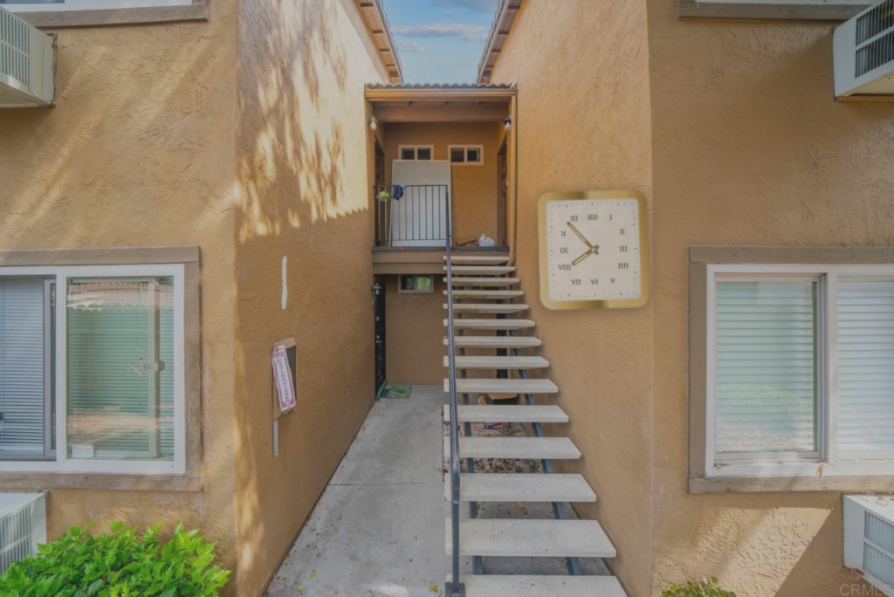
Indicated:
7 h 53 min
